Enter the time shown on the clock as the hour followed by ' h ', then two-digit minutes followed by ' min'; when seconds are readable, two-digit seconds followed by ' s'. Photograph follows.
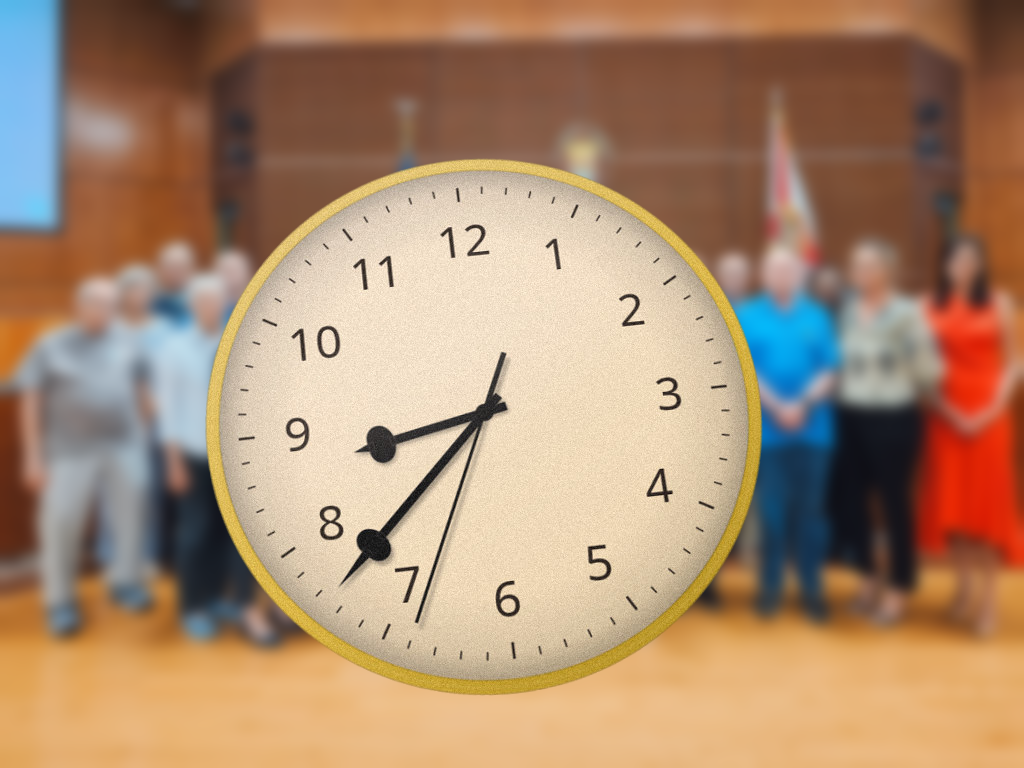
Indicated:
8 h 37 min 34 s
